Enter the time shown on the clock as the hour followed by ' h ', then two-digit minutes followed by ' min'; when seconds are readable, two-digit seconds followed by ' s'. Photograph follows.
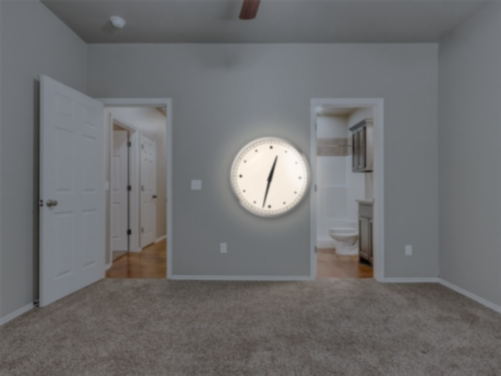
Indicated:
12 h 32 min
